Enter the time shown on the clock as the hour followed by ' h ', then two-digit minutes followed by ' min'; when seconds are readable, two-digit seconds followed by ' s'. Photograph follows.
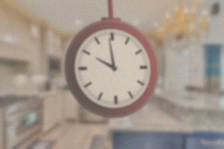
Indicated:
9 h 59 min
